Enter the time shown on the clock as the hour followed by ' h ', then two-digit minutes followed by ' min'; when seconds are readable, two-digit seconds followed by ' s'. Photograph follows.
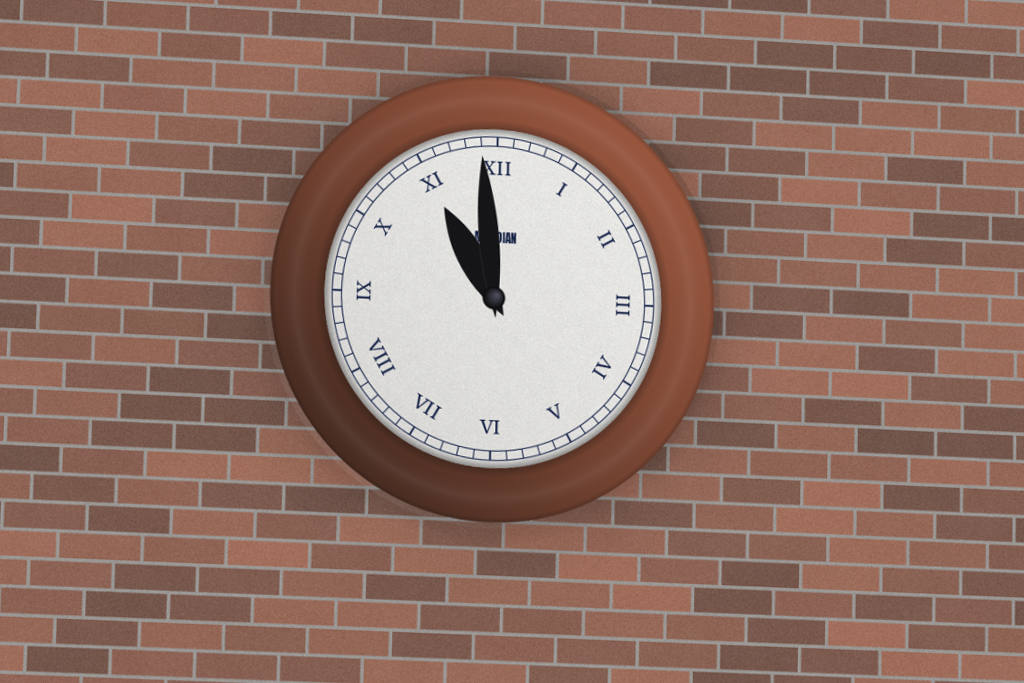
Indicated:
10 h 59 min
